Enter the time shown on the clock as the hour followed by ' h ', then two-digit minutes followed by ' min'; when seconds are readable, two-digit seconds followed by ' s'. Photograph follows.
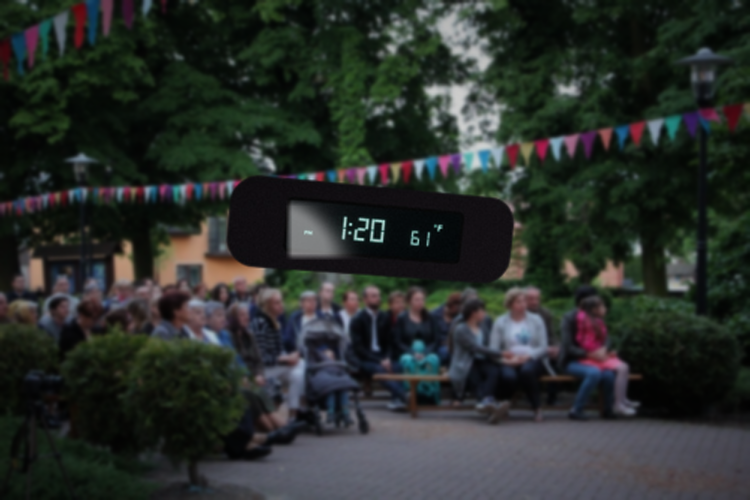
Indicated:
1 h 20 min
